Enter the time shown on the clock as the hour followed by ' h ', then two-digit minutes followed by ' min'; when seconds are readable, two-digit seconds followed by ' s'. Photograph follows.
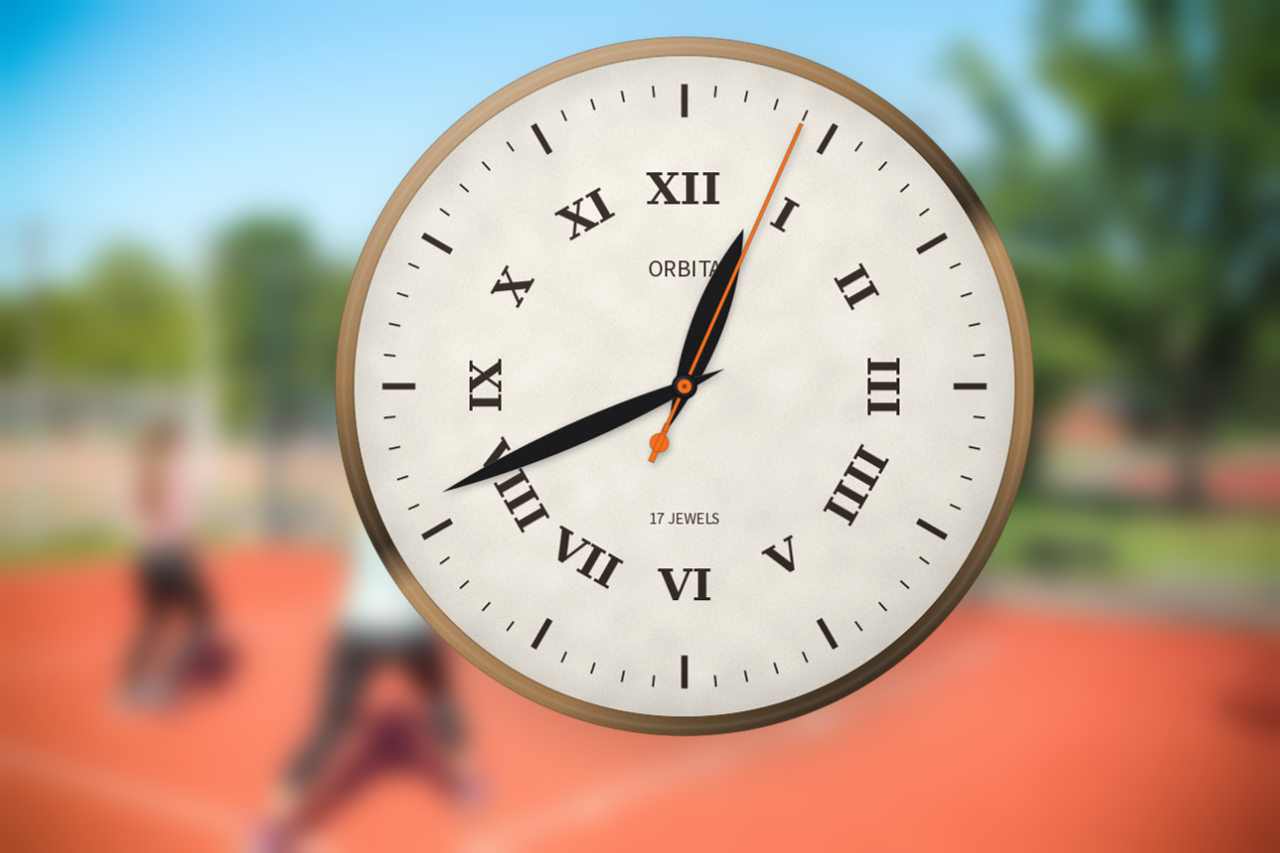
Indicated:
12 h 41 min 04 s
